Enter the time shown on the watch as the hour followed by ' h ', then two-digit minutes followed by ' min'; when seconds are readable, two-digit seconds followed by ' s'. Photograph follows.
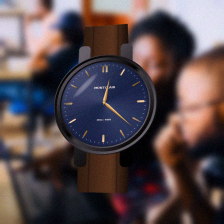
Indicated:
12 h 22 min
